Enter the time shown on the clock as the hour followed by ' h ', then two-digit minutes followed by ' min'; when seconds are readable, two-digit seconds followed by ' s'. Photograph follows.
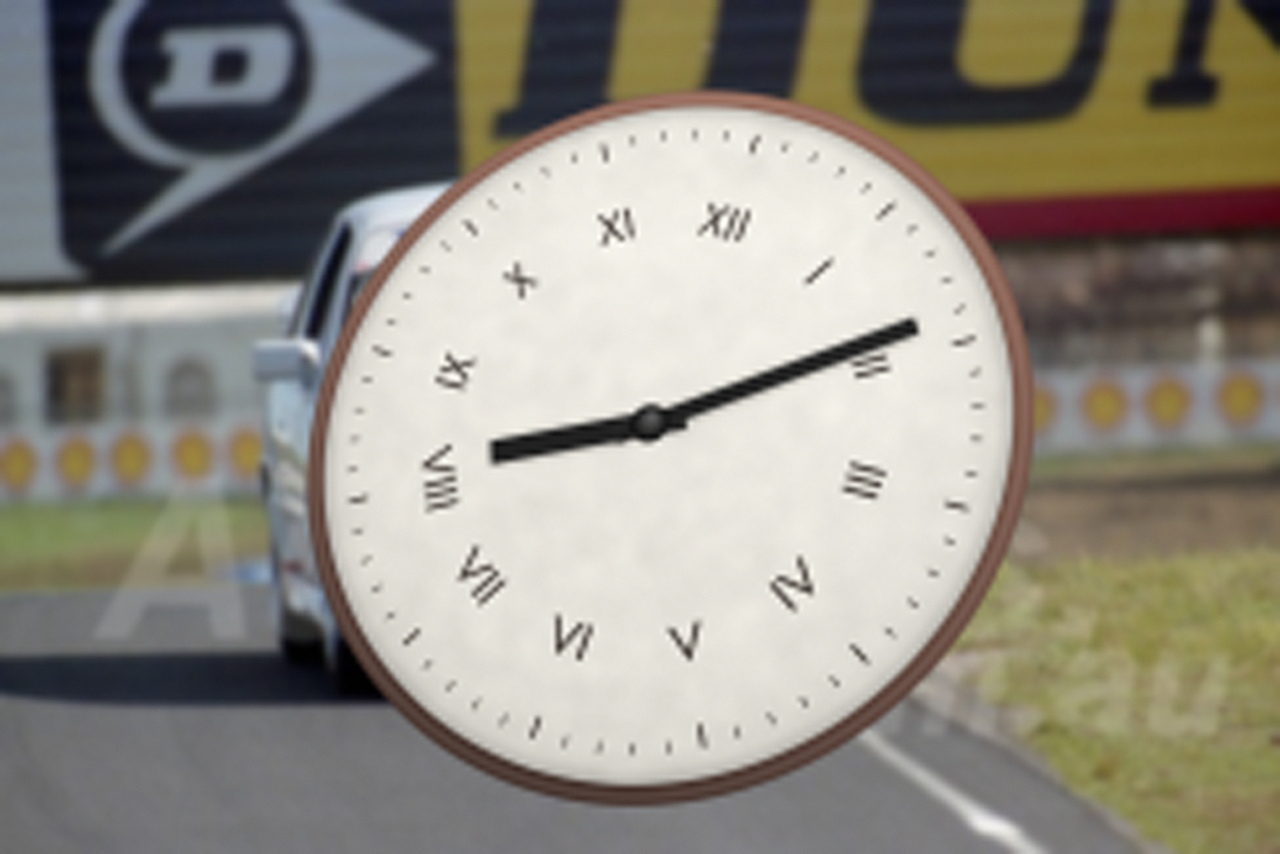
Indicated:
8 h 09 min
